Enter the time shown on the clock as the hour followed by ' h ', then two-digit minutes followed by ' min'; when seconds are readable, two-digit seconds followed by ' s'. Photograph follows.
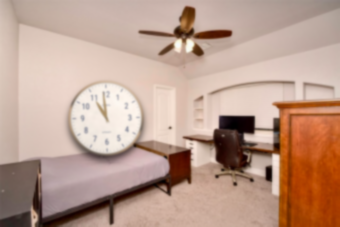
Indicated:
10 h 59 min
